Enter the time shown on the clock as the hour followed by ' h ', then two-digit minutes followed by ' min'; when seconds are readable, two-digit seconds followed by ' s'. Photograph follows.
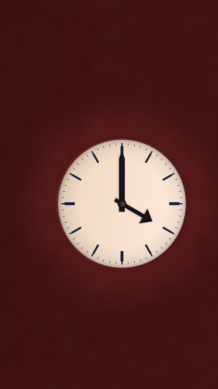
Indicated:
4 h 00 min
